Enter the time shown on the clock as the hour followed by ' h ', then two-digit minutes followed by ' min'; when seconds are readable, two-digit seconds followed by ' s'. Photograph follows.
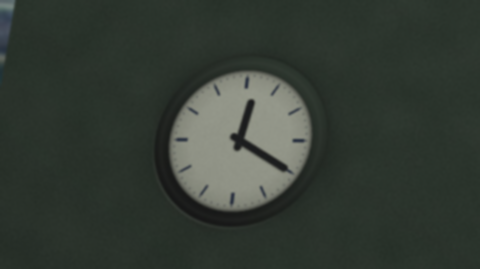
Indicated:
12 h 20 min
